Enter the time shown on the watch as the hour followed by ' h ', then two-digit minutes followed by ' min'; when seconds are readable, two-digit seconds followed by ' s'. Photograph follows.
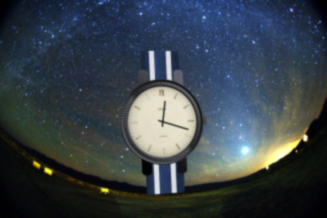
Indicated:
12 h 18 min
